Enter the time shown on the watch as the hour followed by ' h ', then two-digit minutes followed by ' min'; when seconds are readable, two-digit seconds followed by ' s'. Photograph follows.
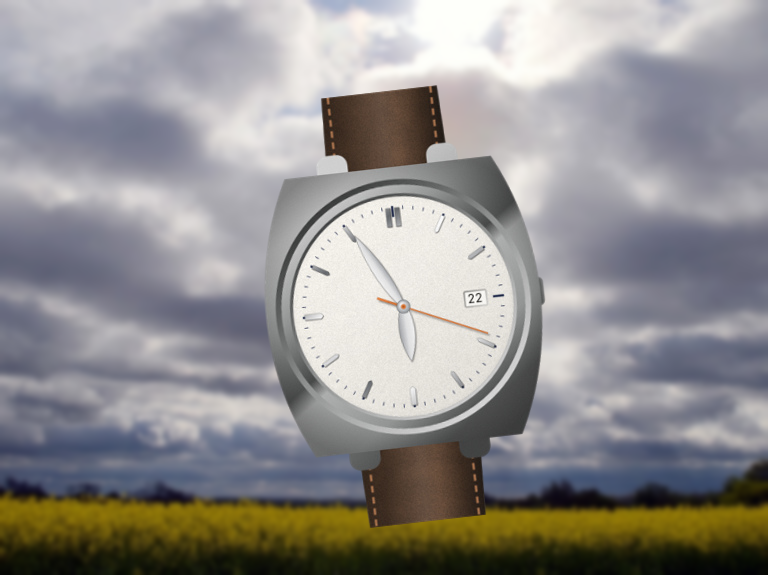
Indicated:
5 h 55 min 19 s
